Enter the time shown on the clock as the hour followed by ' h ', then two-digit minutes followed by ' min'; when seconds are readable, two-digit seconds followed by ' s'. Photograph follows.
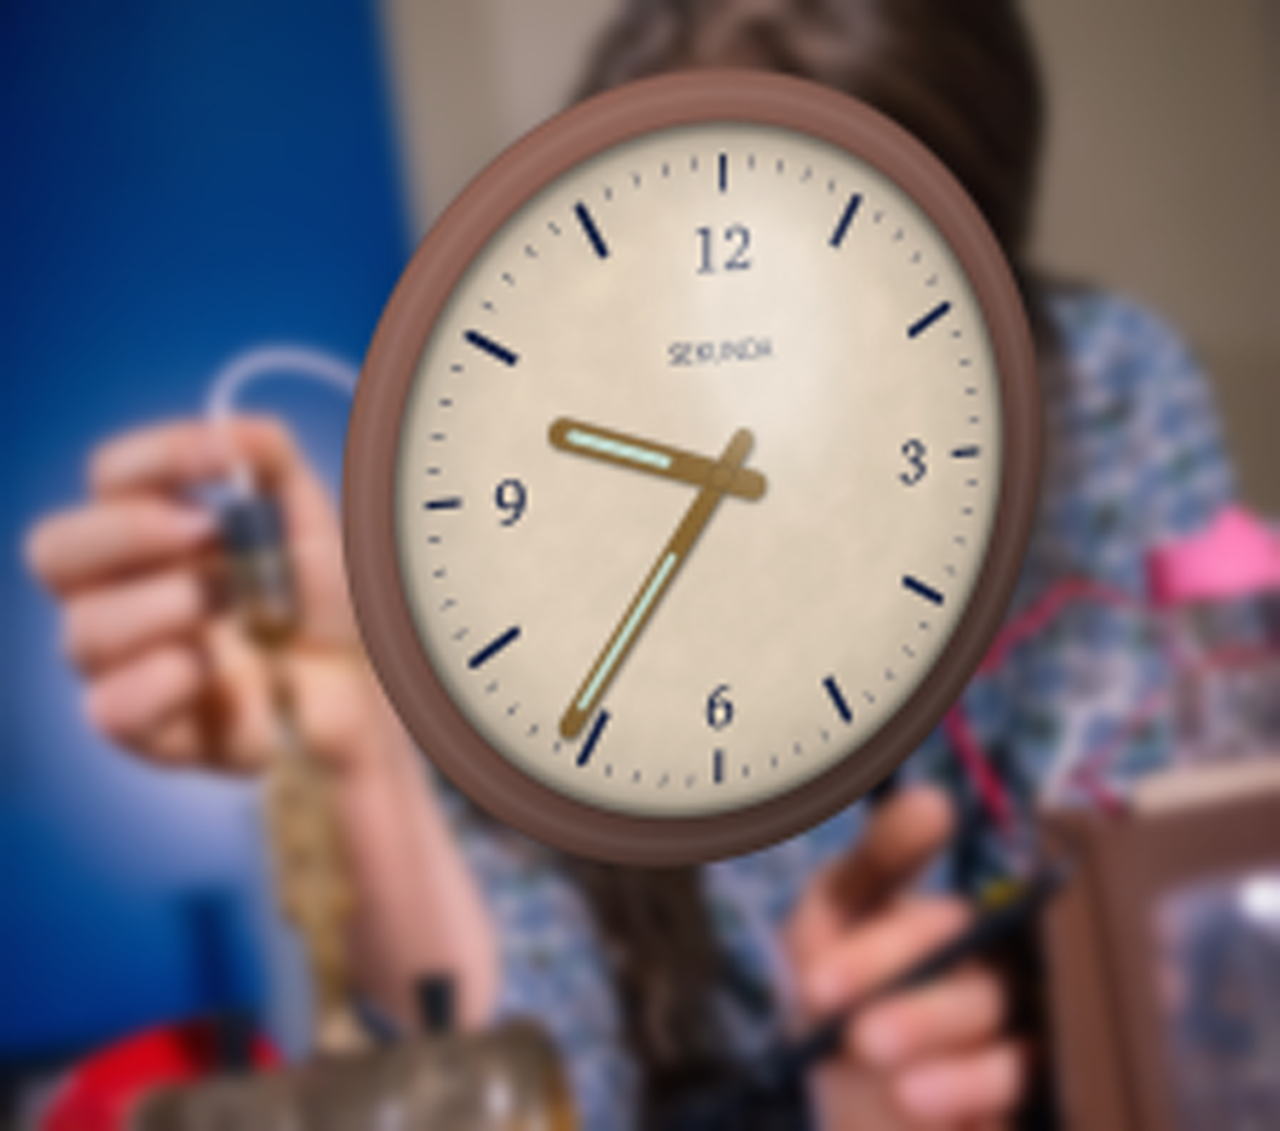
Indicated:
9 h 36 min
